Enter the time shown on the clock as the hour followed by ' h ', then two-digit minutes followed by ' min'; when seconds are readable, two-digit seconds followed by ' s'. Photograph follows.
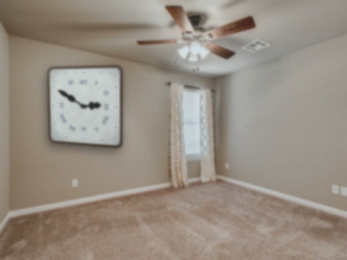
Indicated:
2 h 50 min
